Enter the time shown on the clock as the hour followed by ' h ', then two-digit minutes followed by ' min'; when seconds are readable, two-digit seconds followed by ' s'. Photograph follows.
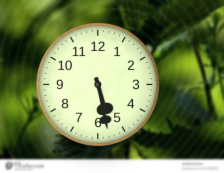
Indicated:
5 h 28 min
